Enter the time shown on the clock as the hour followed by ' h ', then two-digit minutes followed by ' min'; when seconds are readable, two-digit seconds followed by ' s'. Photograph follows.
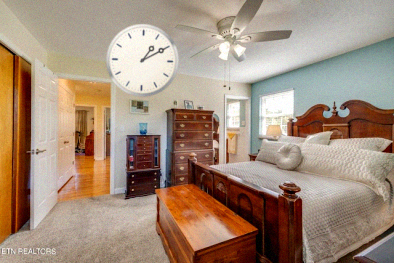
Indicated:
1 h 10 min
